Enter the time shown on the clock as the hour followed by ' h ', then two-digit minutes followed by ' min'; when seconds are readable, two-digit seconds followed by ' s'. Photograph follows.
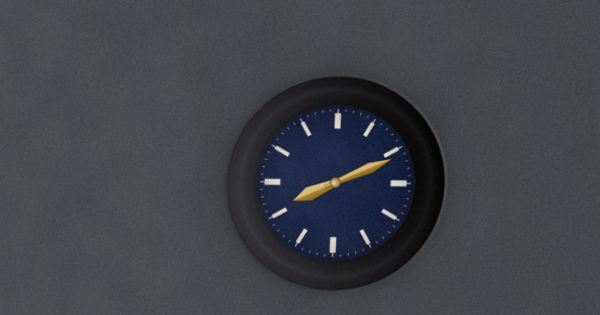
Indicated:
8 h 11 min
